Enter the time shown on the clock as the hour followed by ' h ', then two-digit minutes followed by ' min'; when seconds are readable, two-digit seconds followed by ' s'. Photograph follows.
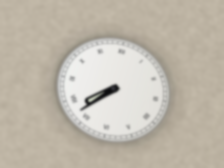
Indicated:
7 h 37 min
